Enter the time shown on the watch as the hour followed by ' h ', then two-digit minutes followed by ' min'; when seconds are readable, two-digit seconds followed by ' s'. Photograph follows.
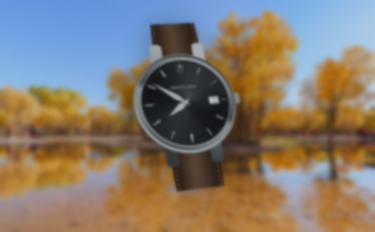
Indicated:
7 h 51 min
